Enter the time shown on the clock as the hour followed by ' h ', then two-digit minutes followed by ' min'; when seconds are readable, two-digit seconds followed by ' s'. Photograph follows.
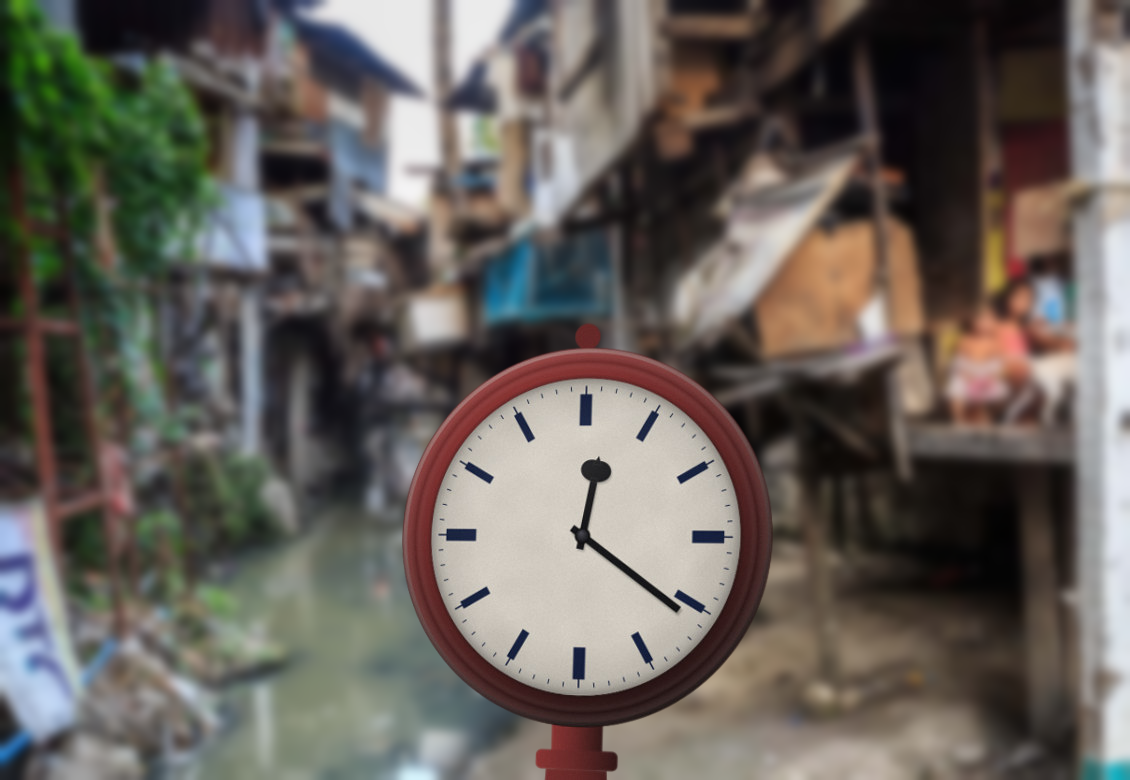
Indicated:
12 h 21 min
